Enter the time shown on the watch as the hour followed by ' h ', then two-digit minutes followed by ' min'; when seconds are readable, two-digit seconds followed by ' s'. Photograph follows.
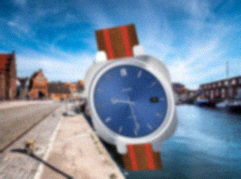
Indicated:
9 h 29 min
